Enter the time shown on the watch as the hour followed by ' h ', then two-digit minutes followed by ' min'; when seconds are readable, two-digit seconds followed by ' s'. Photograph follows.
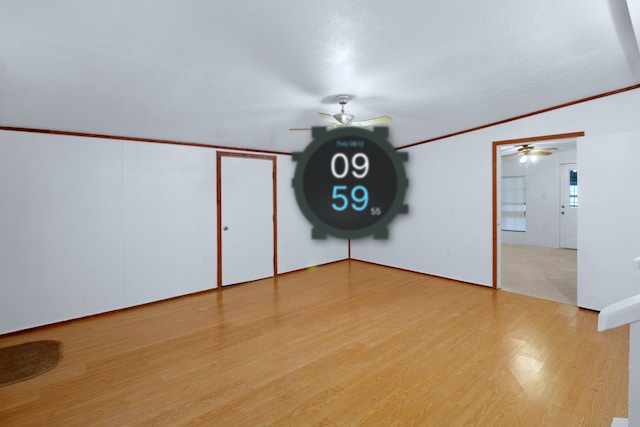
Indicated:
9 h 59 min
